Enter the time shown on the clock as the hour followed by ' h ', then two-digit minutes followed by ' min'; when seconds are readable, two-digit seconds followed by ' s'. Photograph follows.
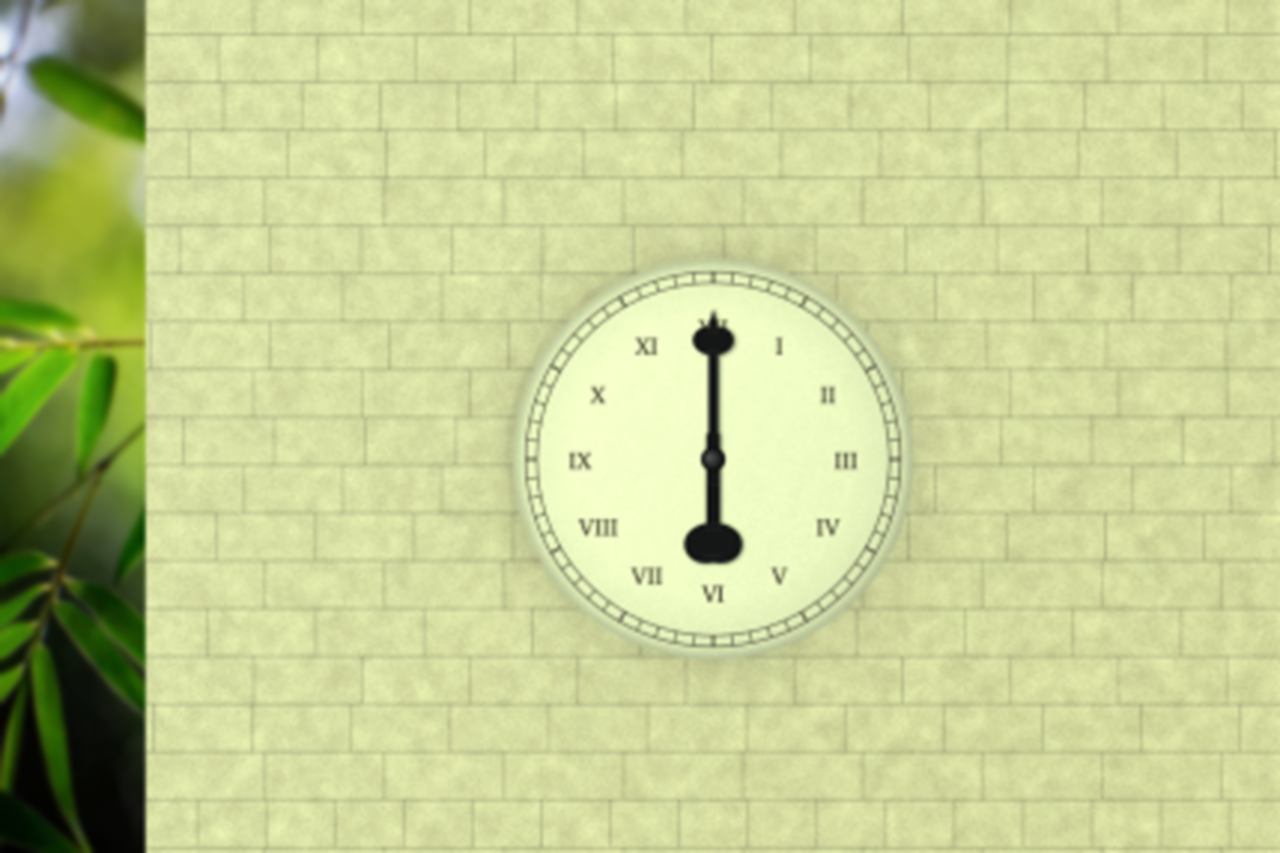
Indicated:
6 h 00 min
